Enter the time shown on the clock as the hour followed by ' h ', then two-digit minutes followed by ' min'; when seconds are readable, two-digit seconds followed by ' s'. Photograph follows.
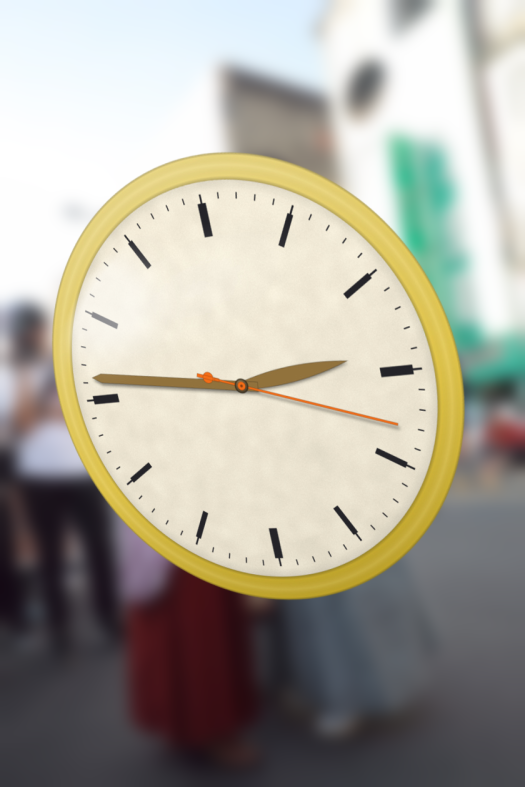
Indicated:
2 h 46 min 18 s
